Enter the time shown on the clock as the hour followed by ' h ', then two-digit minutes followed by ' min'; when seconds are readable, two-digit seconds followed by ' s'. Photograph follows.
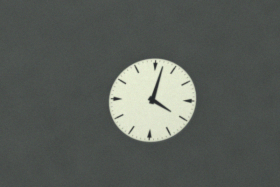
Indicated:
4 h 02 min
